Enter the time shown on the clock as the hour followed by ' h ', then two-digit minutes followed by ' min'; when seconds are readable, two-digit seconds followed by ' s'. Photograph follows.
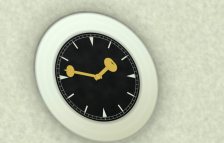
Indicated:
1 h 47 min
